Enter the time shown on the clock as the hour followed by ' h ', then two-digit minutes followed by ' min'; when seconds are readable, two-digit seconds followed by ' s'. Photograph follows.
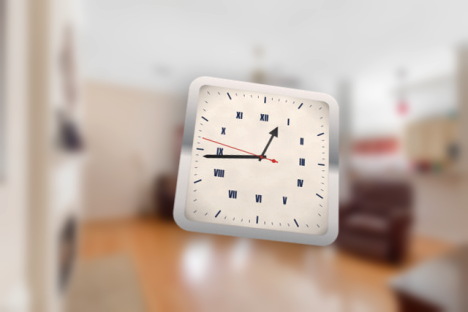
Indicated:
12 h 43 min 47 s
